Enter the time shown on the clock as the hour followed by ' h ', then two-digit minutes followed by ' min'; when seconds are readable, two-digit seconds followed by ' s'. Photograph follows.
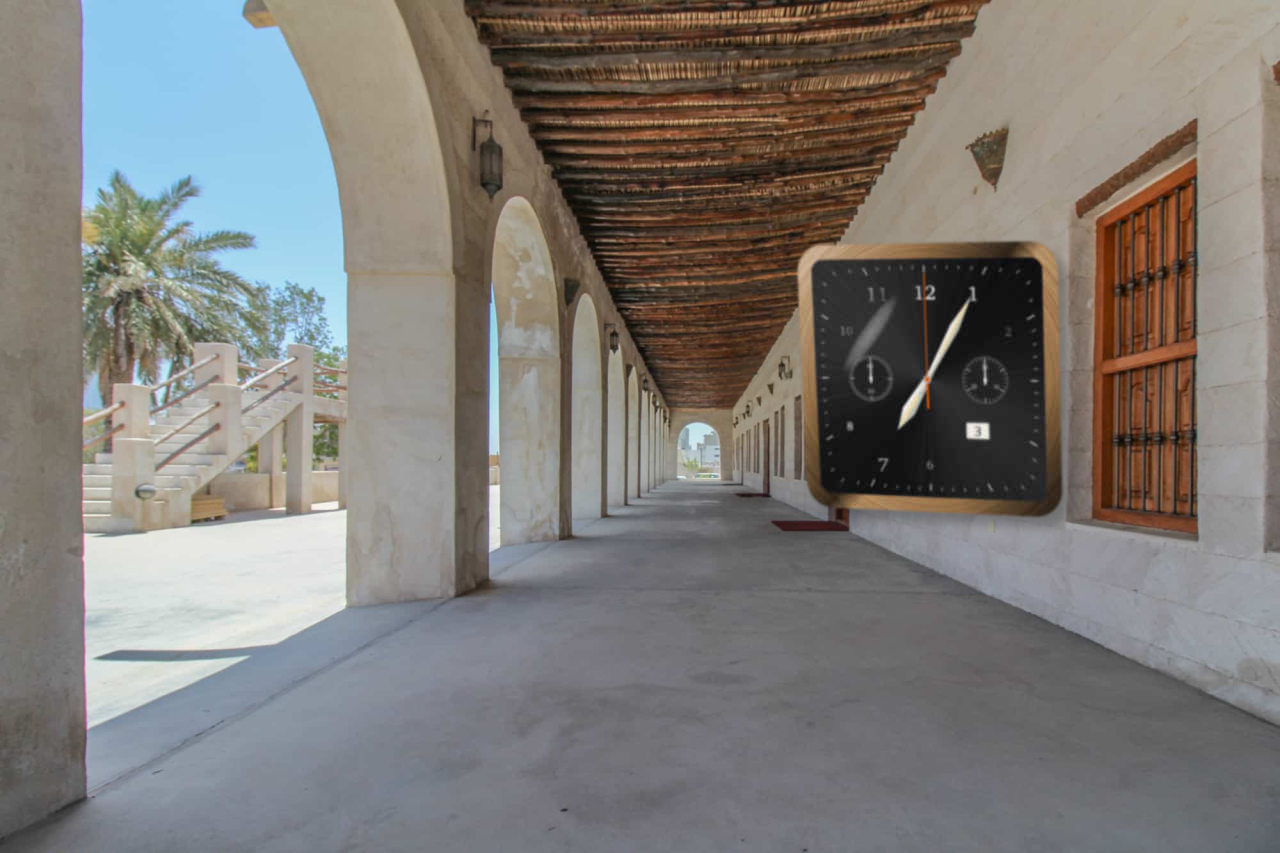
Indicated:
7 h 05 min
